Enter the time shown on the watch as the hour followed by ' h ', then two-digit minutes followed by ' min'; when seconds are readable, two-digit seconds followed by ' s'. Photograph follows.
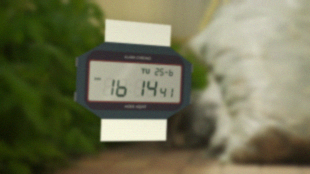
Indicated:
16 h 14 min 41 s
